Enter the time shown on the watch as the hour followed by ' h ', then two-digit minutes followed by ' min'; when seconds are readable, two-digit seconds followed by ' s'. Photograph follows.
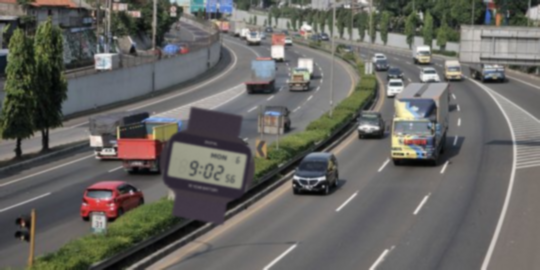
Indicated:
9 h 02 min
